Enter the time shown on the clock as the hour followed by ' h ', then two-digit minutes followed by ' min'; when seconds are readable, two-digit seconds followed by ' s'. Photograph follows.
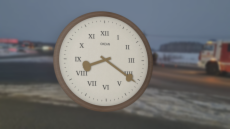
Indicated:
8 h 21 min
